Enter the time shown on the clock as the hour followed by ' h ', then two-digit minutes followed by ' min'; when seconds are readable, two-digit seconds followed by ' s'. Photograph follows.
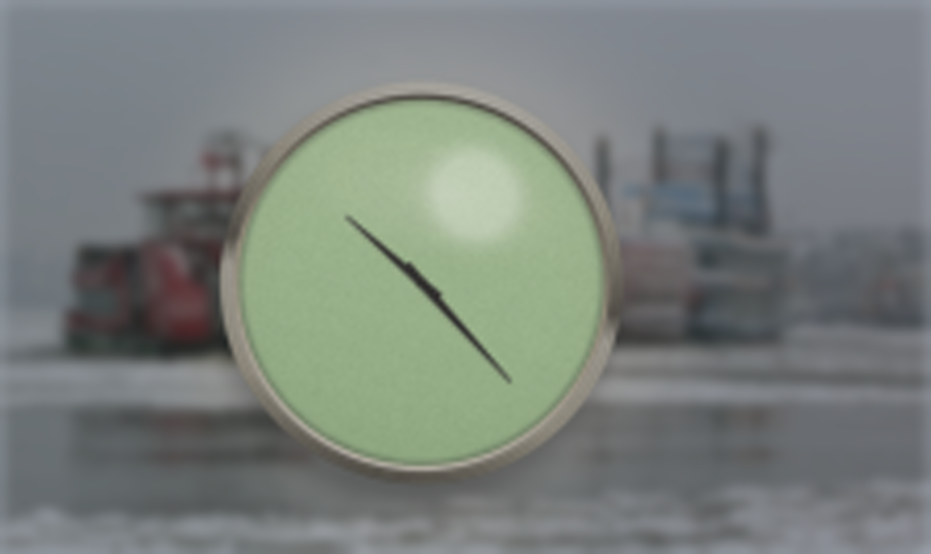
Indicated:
10 h 23 min
